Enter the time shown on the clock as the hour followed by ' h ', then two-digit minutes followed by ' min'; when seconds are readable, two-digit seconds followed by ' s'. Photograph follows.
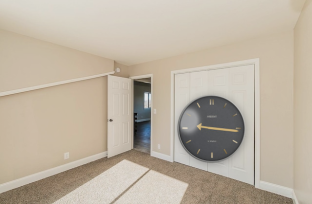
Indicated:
9 h 16 min
